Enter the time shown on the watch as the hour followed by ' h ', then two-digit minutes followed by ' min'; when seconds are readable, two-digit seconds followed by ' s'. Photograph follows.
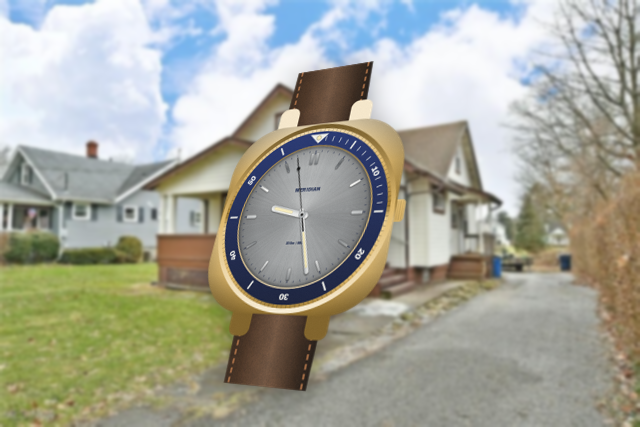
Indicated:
9 h 26 min 57 s
